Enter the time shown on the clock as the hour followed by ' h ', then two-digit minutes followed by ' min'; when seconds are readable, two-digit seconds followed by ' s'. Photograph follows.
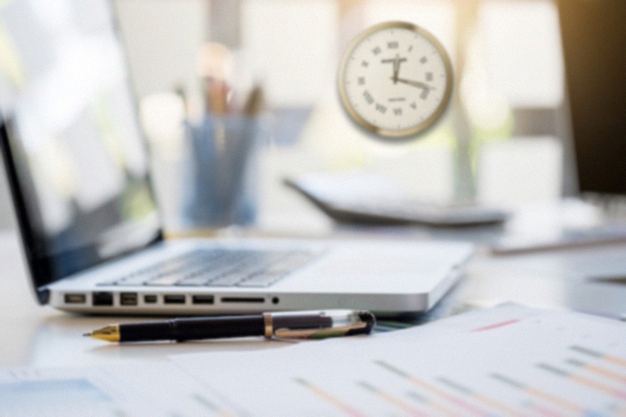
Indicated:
12 h 18 min
